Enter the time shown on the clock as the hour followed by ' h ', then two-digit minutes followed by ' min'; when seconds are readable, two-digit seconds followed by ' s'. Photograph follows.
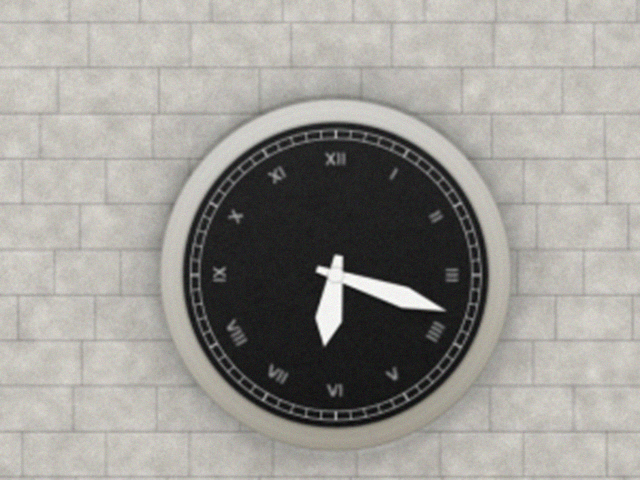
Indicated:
6 h 18 min
